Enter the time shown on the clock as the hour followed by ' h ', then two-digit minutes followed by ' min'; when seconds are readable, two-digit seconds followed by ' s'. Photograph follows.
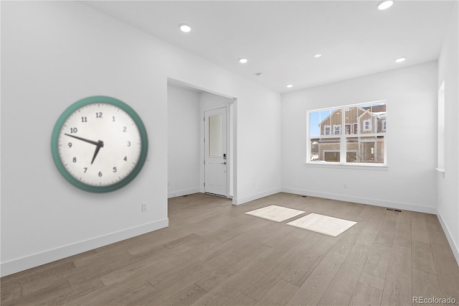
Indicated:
6 h 48 min
